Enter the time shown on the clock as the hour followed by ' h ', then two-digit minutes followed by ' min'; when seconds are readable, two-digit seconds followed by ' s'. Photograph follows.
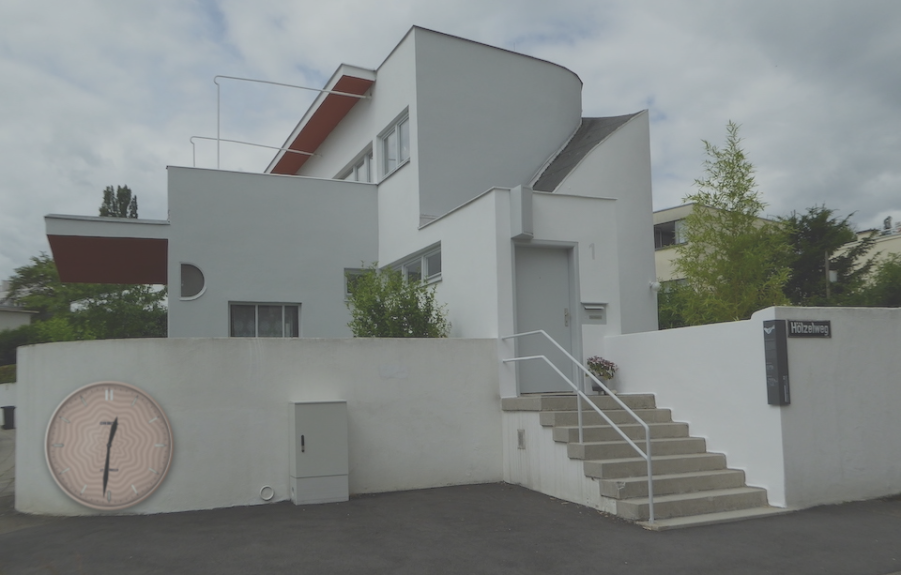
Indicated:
12 h 31 min
